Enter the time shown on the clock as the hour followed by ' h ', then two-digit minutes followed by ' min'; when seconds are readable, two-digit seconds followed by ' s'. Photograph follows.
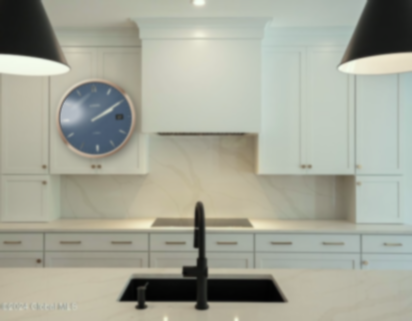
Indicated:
2 h 10 min
